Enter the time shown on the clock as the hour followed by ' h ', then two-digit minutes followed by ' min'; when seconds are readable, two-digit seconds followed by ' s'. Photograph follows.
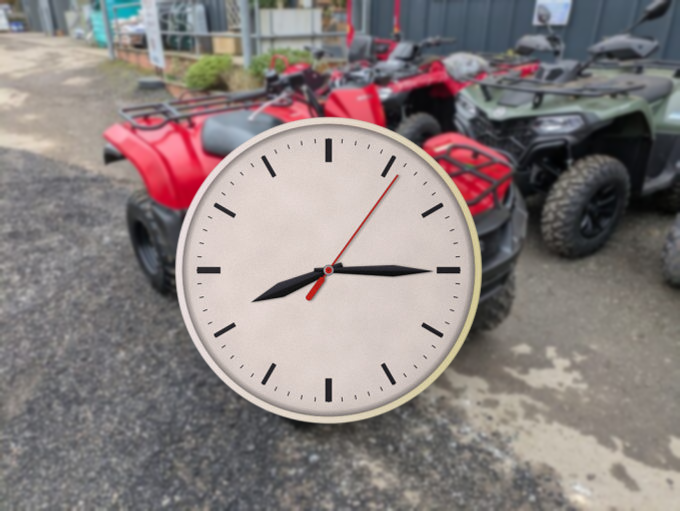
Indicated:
8 h 15 min 06 s
